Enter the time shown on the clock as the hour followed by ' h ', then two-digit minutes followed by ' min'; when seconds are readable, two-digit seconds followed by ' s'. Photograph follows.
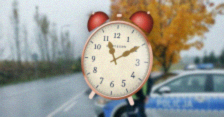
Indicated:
11 h 10 min
